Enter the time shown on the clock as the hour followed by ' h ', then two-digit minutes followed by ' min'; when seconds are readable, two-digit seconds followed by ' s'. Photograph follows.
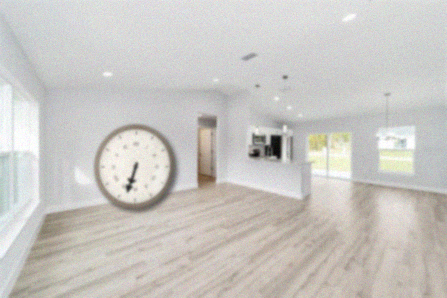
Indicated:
6 h 33 min
